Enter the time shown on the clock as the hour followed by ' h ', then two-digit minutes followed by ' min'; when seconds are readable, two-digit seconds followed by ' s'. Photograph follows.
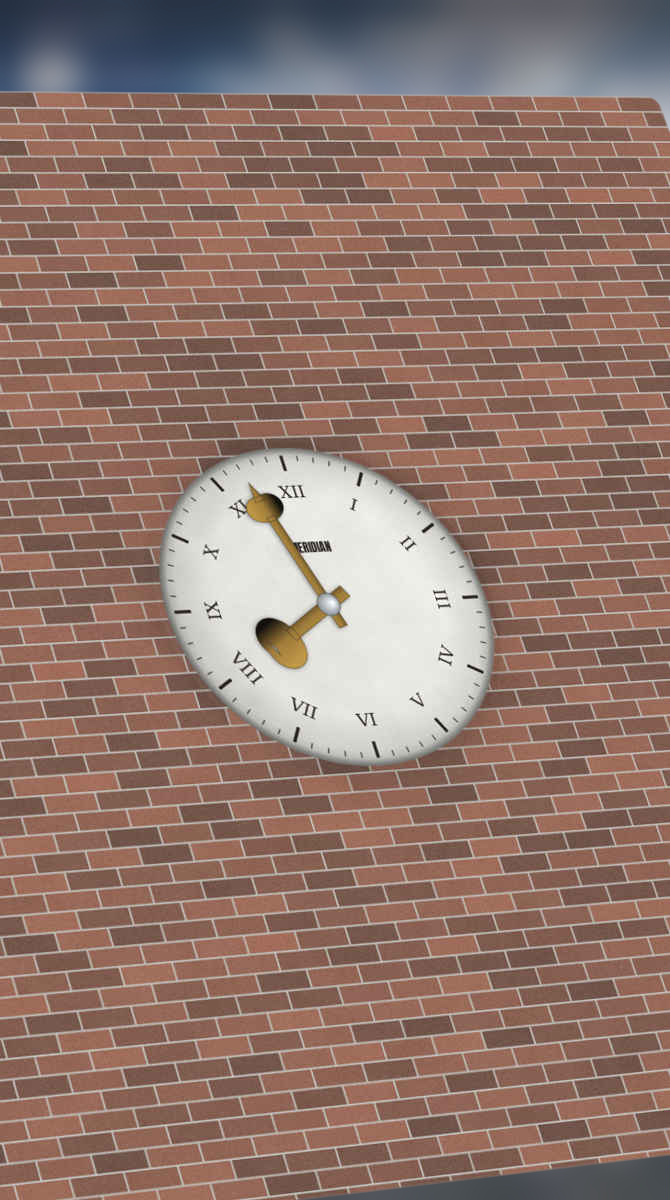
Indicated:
7 h 57 min
